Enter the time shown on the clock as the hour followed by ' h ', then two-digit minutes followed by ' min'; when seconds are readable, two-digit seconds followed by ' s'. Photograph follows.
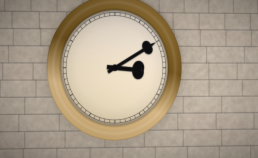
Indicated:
3 h 10 min
